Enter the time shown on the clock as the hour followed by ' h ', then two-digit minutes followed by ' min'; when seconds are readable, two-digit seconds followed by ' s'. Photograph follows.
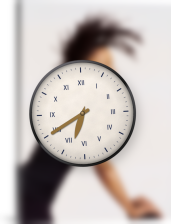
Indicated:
6 h 40 min
